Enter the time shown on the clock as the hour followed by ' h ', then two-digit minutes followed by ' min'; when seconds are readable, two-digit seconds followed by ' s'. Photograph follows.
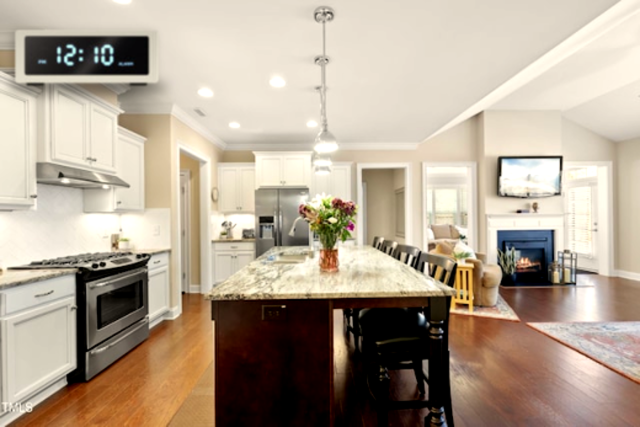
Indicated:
12 h 10 min
